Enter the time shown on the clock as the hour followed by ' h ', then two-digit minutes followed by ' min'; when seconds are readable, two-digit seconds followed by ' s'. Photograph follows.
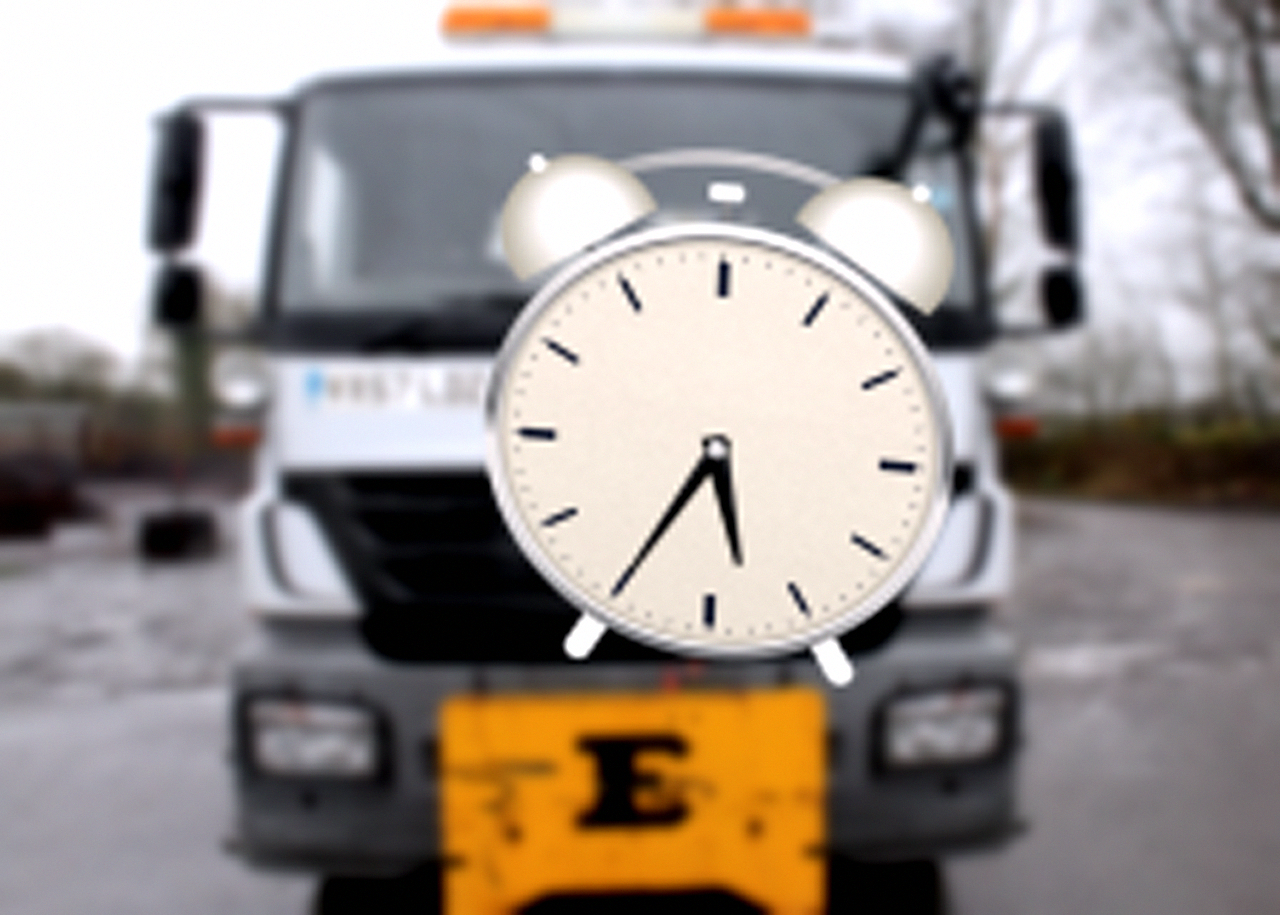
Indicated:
5 h 35 min
